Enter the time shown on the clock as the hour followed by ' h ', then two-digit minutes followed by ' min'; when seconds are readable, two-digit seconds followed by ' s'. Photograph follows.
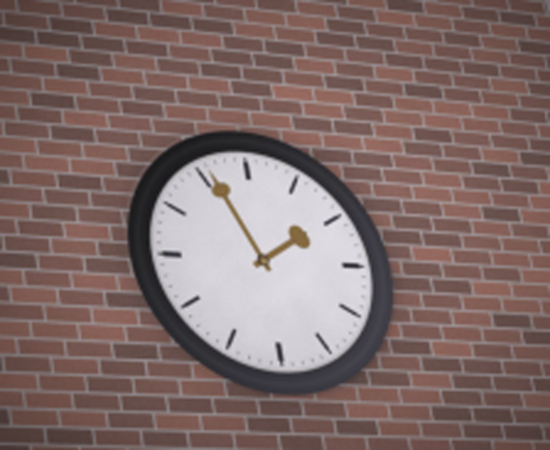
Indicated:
1 h 56 min
